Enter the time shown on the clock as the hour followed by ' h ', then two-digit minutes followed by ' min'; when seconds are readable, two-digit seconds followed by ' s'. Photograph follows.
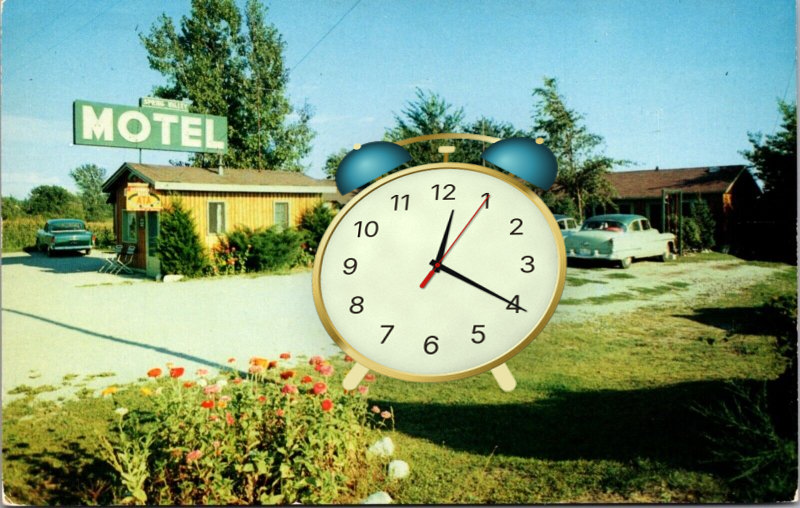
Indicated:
12 h 20 min 05 s
